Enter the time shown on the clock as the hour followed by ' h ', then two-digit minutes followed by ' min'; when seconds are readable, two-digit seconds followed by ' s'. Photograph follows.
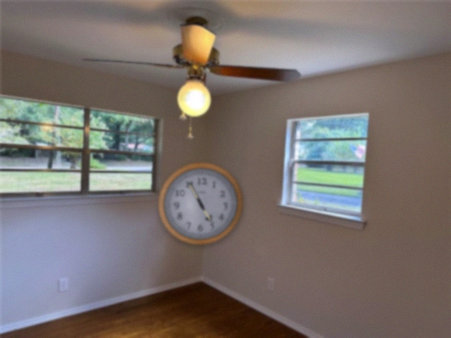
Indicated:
4 h 55 min
